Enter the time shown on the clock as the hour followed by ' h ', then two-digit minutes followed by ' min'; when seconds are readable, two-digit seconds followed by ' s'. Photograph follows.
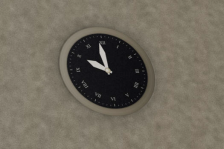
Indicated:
9 h 59 min
